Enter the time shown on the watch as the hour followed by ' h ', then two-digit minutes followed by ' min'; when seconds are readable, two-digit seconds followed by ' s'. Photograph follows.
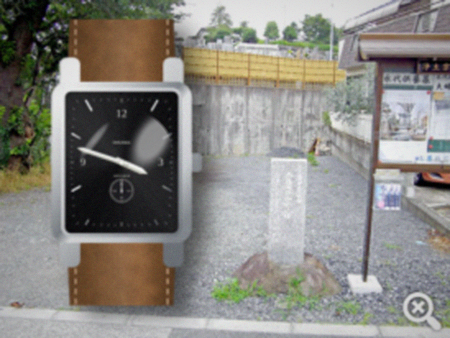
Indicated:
3 h 48 min
